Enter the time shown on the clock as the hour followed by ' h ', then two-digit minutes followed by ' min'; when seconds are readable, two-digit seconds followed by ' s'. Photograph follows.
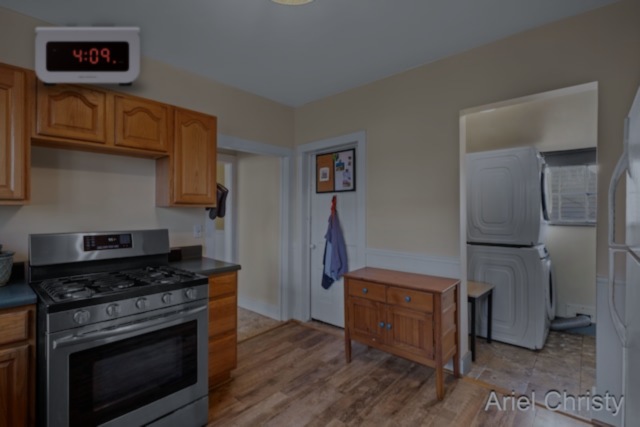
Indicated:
4 h 09 min
